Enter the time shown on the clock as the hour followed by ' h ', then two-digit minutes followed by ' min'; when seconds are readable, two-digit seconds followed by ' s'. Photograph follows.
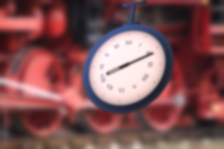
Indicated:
8 h 11 min
